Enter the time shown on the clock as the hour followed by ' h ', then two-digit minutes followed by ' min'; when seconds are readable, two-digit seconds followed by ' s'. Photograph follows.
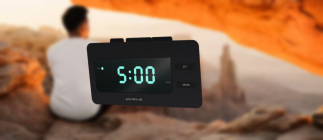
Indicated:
5 h 00 min
